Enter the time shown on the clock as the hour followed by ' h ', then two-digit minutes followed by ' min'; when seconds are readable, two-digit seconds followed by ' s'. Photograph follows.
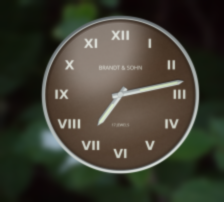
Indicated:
7 h 13 min
